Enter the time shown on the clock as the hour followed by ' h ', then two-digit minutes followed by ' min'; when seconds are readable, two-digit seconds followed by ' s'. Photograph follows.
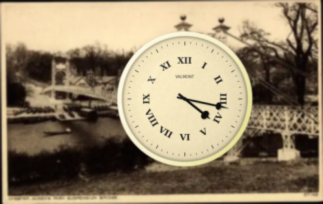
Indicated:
4 h 17 min
